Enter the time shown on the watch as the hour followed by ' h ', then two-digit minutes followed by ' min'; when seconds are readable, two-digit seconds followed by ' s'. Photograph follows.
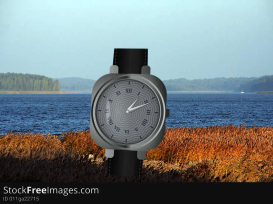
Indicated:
1 h 11 min
